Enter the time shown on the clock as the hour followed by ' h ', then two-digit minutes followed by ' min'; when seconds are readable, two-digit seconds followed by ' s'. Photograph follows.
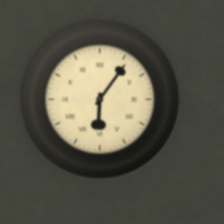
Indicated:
6 h 06 min
